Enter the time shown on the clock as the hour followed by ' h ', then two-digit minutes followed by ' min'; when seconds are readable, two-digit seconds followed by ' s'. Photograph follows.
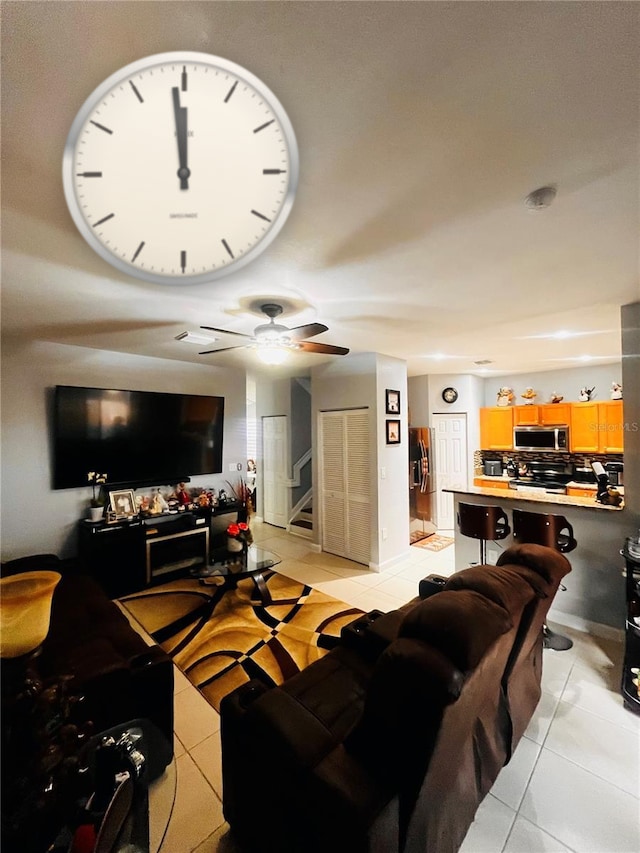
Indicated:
11 h 59 min
